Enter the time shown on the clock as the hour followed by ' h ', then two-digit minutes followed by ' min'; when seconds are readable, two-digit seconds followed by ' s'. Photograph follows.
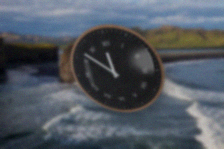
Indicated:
11 h 52 min
